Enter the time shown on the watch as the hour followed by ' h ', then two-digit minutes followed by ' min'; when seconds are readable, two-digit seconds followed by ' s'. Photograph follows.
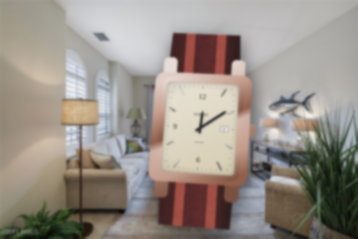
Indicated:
12 h 09 min
